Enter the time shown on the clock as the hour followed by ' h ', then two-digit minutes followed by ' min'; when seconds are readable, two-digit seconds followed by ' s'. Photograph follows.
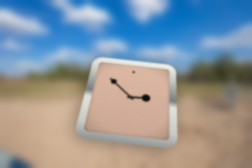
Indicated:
2 h 52 min
